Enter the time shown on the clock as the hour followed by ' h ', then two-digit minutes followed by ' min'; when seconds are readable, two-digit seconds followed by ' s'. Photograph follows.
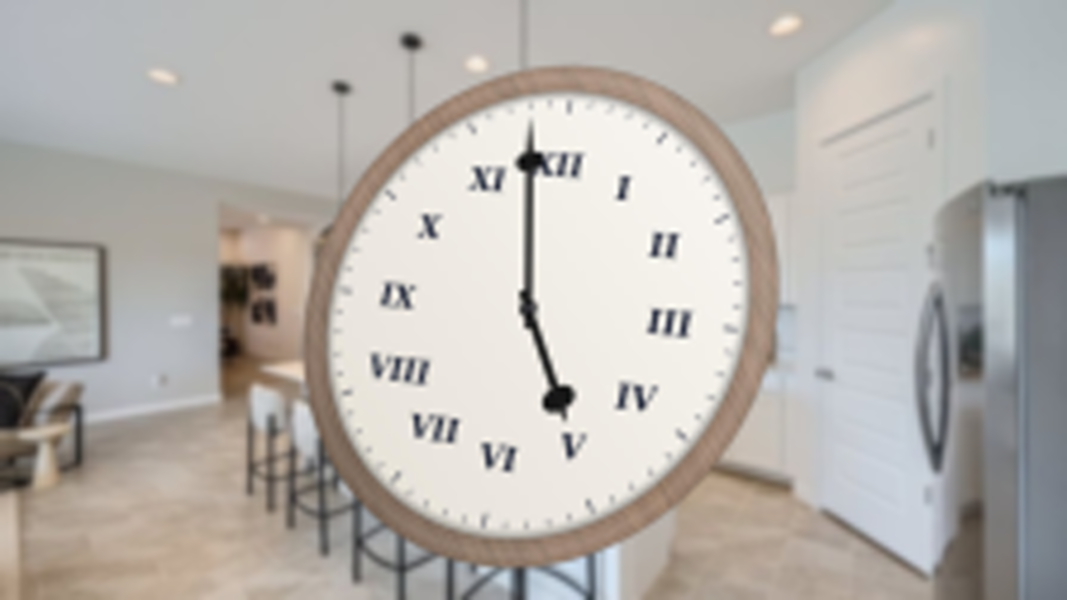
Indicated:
4 h 58 min
